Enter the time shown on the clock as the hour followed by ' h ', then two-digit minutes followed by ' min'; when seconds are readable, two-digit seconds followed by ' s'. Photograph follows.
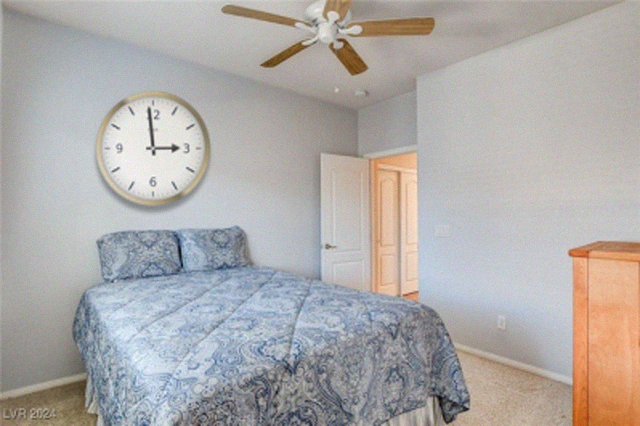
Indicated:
2 h 59 min
